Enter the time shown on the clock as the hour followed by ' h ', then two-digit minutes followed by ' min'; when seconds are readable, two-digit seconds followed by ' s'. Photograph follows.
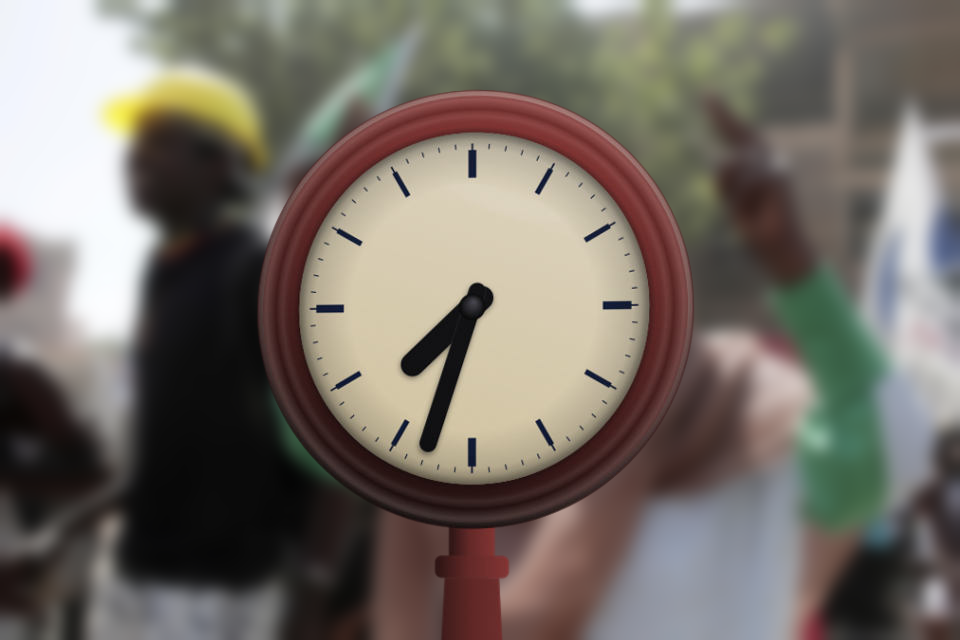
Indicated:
7 h 33 min
